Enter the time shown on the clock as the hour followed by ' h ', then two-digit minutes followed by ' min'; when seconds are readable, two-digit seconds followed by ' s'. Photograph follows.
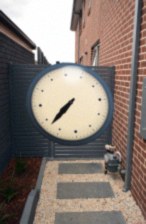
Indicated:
7 h 38 min
